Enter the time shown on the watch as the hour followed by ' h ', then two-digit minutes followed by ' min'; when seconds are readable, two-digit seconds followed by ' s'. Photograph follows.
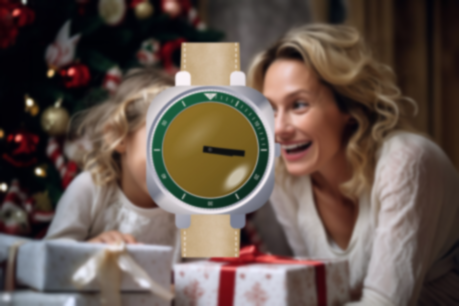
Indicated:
3 h 16 min
